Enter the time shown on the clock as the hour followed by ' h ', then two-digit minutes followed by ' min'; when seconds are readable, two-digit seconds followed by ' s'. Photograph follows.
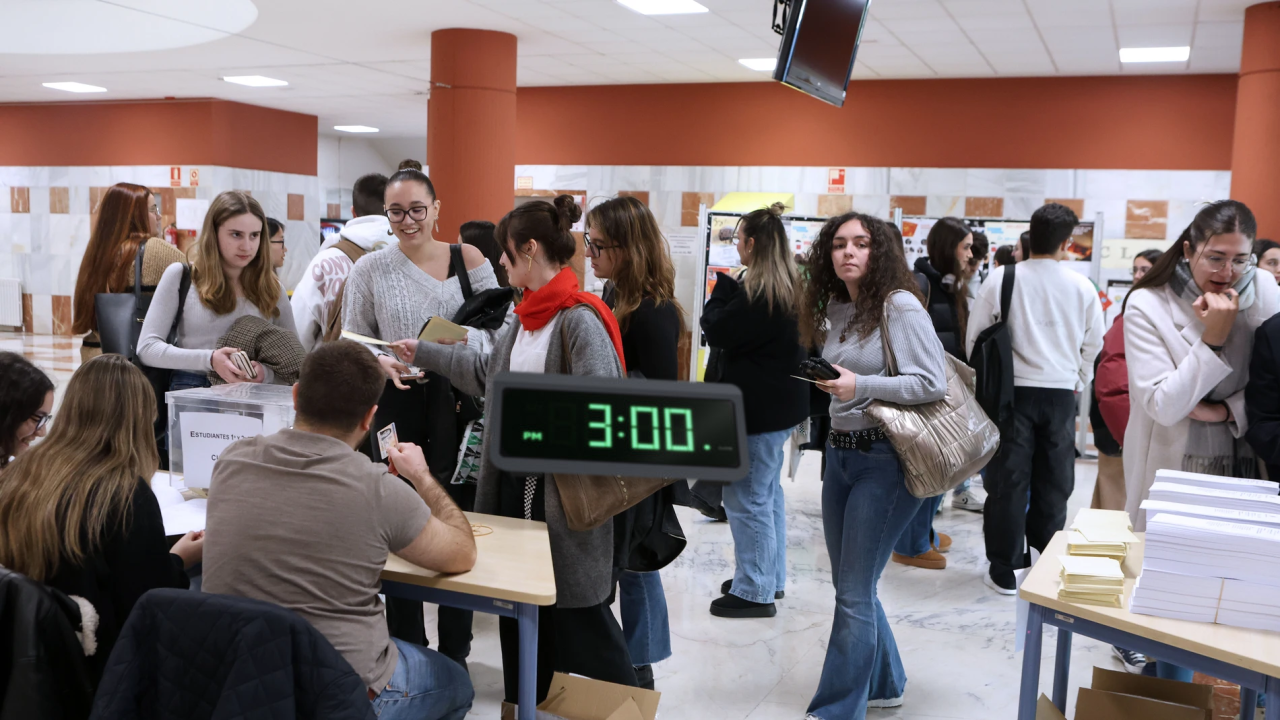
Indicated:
3 h 00 min
